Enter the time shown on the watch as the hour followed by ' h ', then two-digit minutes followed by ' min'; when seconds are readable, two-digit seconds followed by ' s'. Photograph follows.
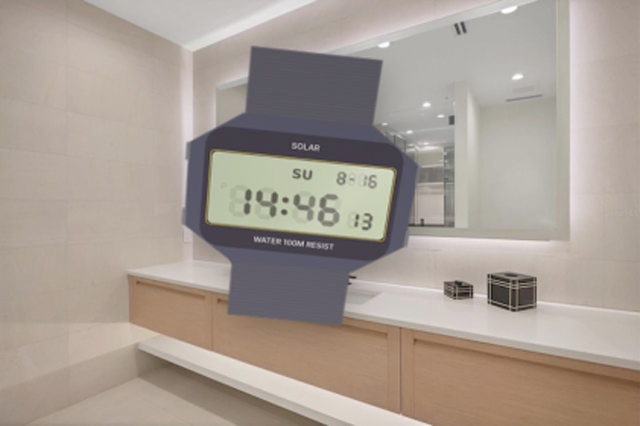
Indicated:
14 h 46 min 13 s
